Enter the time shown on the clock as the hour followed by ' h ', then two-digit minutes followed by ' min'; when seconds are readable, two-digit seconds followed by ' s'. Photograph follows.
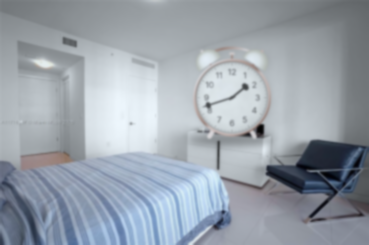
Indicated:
1 h 42 min
